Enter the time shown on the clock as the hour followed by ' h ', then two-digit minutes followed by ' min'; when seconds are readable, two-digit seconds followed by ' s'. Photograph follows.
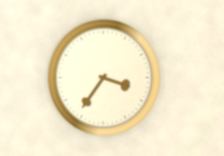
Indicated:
3 h 36 min
